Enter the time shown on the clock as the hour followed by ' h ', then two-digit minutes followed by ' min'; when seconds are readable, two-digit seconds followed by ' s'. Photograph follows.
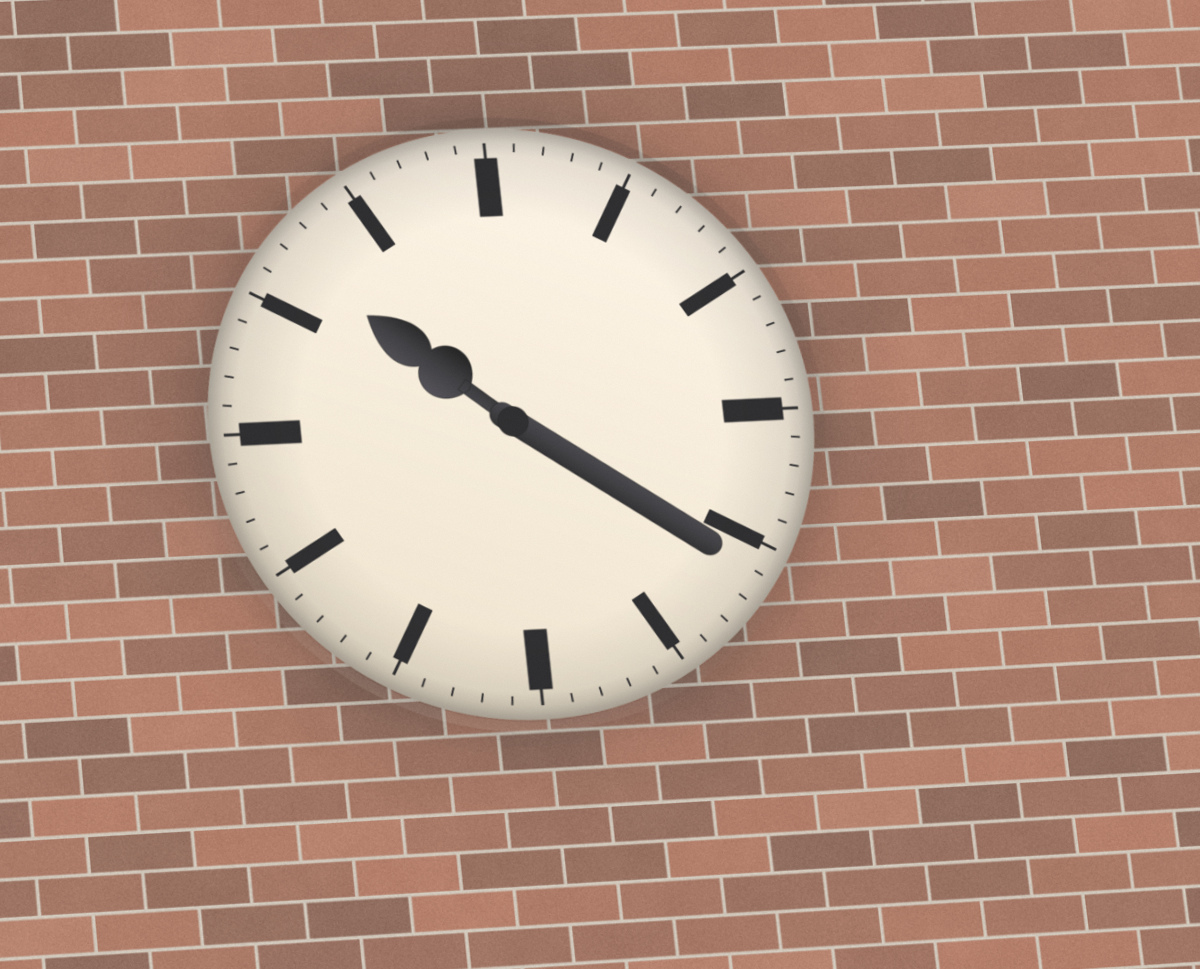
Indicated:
10 h 21 min
